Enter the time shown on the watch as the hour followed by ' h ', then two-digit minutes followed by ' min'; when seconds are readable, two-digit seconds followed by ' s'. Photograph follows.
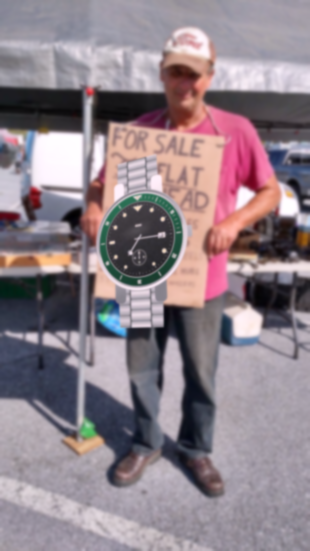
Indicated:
7 h 15 min
